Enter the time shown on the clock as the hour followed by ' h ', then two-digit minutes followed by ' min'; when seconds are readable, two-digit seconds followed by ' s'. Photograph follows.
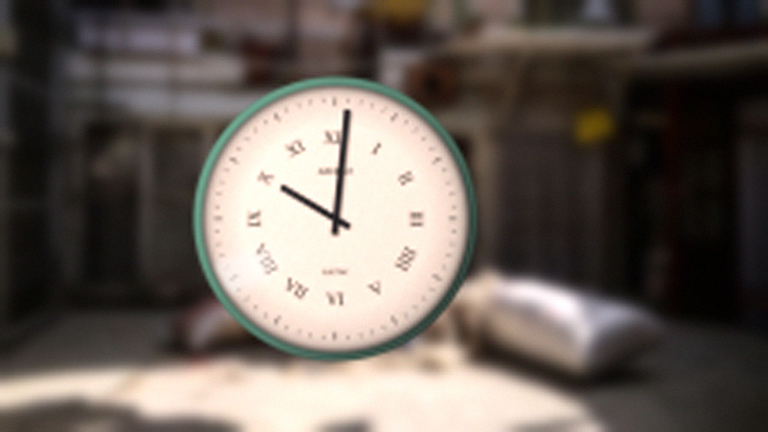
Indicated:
10 h 01 min
